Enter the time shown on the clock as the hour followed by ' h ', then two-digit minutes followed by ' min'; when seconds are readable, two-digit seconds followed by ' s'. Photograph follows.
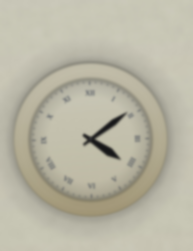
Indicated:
4 h 09 min
